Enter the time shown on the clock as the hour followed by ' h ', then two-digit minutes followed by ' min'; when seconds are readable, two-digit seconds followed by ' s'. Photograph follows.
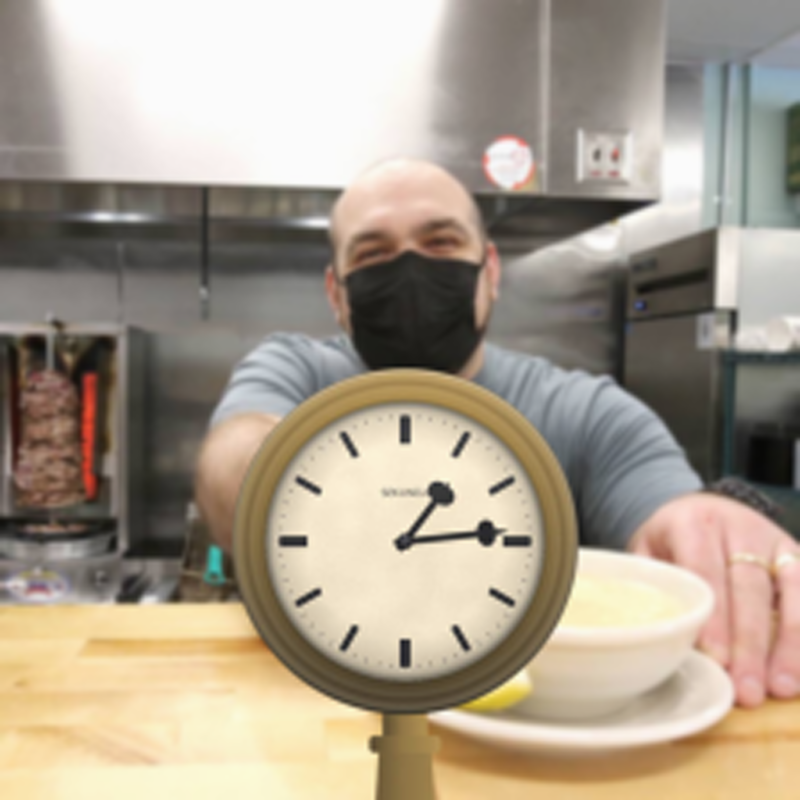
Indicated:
1 h 14 min
